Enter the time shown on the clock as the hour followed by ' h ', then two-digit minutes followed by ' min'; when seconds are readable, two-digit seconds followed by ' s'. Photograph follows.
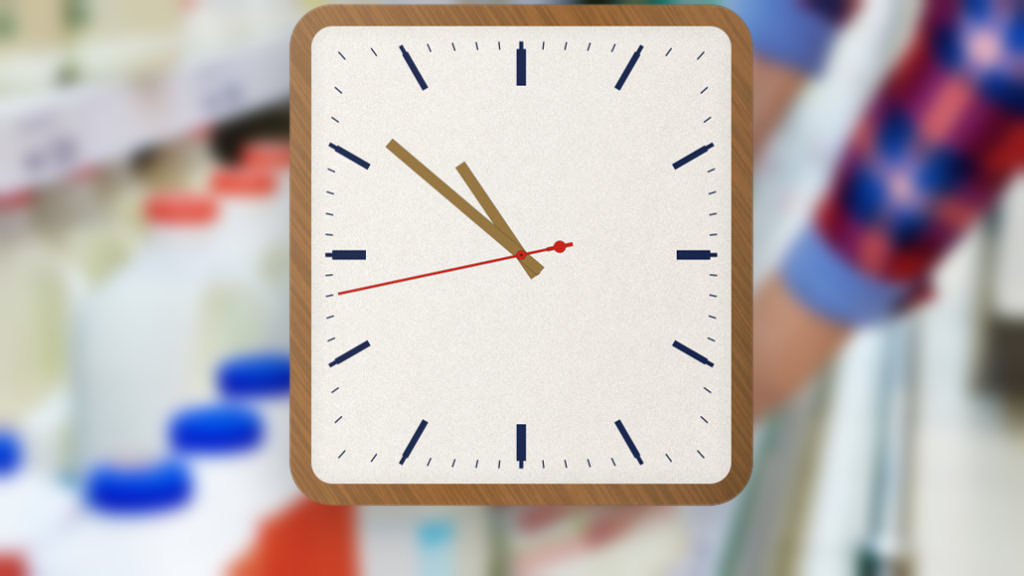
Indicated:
10 h 51 min 43 s
